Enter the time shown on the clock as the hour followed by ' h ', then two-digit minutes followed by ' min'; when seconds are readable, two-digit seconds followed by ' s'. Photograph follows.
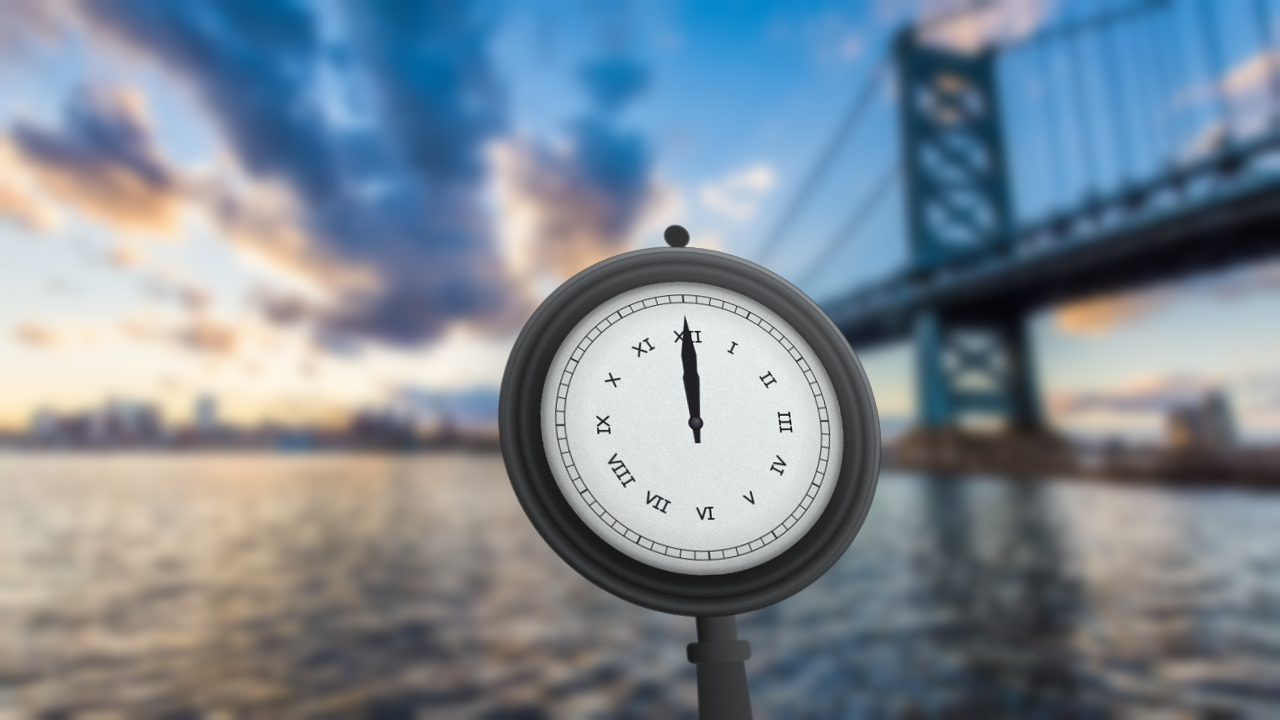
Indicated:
12 h 00 min
